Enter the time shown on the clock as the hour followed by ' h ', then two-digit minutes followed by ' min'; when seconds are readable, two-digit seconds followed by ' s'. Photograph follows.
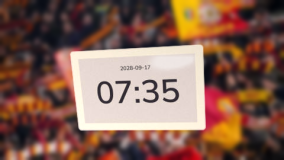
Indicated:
7 h 35 min
